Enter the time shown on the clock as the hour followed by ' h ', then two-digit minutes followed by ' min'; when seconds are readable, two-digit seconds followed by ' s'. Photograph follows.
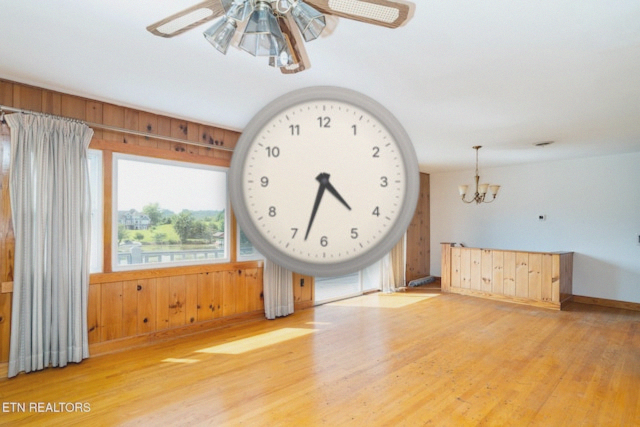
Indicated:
4 h 33 min
